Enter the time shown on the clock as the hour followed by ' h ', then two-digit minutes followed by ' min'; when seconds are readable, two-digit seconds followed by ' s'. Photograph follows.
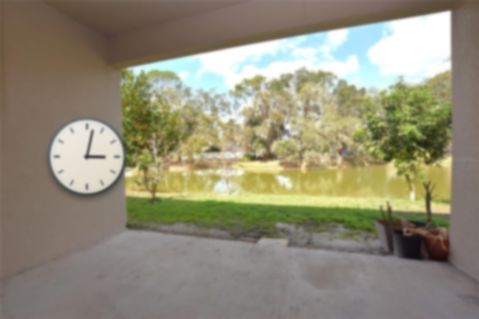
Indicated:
3 h 02 min
